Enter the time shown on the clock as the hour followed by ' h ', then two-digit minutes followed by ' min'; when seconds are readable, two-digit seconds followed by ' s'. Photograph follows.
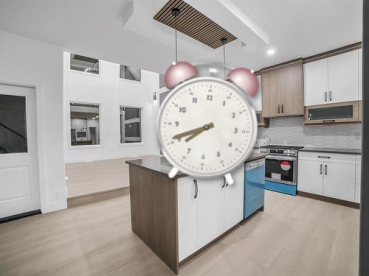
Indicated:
7 h 41 min
